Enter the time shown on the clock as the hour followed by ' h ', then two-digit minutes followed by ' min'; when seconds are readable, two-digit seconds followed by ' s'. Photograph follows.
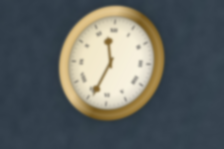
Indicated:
11 h 34 min
